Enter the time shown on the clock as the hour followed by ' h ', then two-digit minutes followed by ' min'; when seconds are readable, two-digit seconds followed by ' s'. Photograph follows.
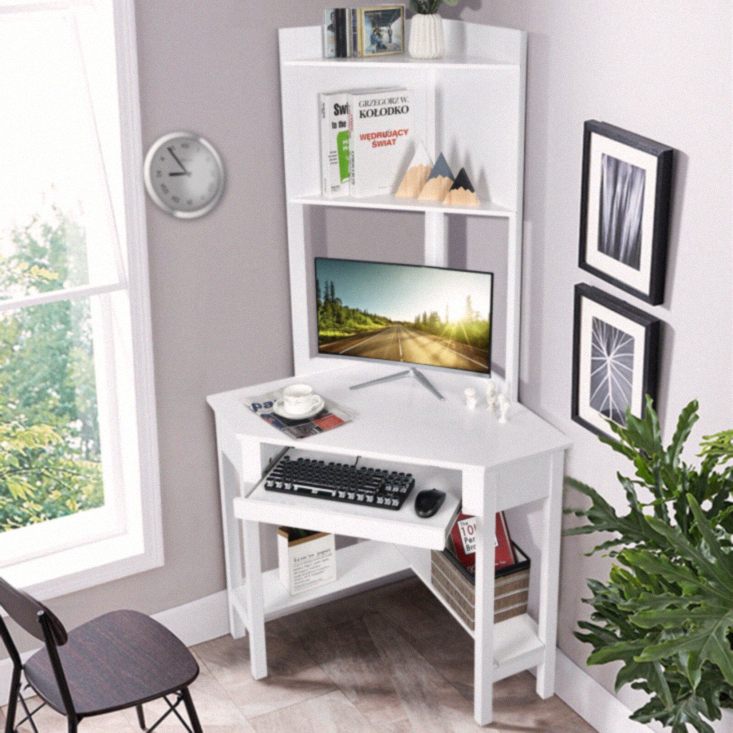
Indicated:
8 h 54 min
